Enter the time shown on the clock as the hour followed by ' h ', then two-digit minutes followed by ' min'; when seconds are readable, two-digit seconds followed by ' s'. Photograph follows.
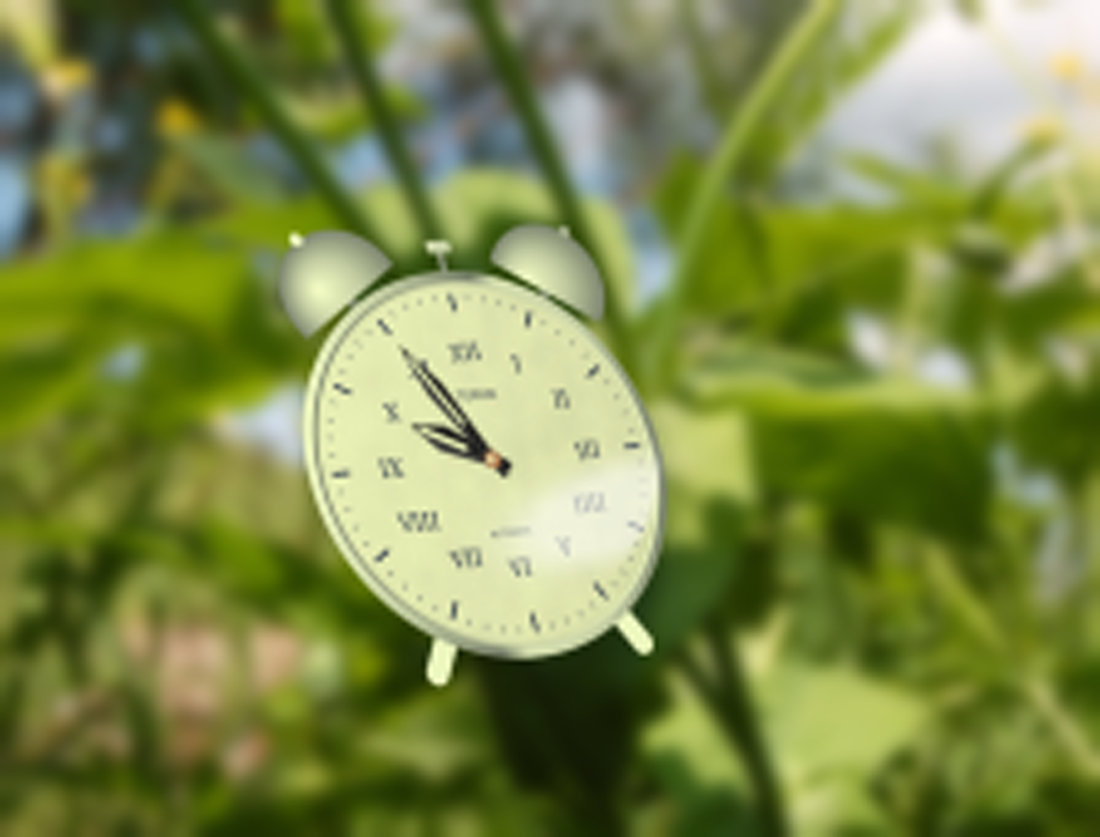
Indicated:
9 h 55 min
